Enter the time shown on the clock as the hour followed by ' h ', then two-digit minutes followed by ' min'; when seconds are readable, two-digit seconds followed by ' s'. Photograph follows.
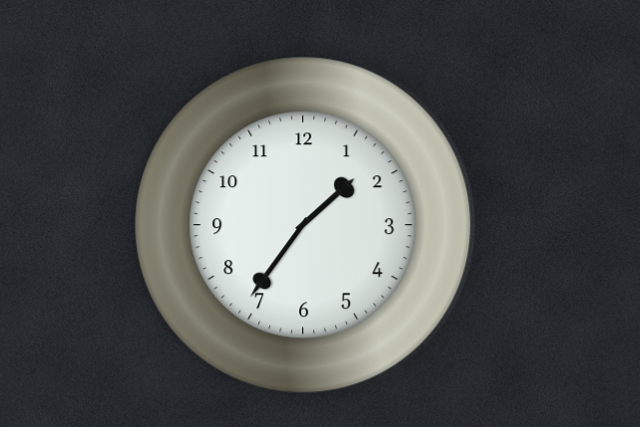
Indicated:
1 h 36 min
